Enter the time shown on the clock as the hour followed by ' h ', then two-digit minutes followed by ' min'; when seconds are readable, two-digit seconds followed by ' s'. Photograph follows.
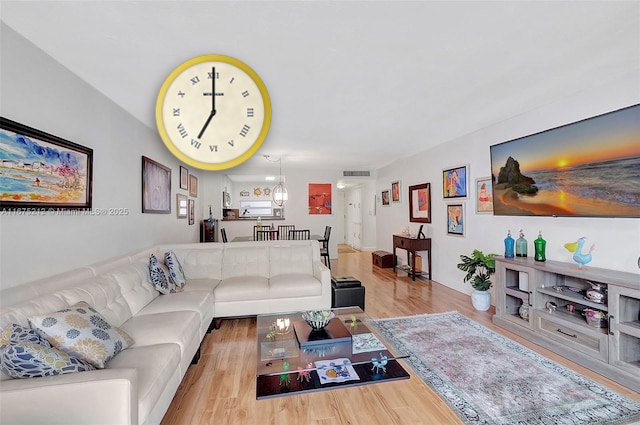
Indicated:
7 h 00 min
